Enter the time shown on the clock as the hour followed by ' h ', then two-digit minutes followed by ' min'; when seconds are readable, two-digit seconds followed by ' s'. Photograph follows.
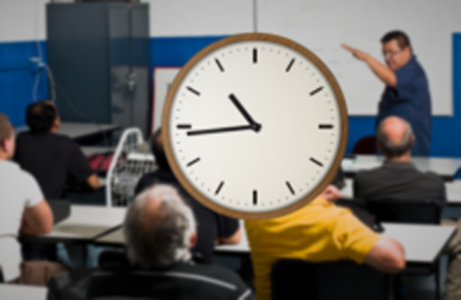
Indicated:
10 h 44 min
